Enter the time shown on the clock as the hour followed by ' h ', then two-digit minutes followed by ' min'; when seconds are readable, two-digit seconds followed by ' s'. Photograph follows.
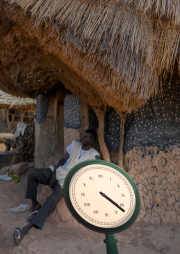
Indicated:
4 h 22 min
